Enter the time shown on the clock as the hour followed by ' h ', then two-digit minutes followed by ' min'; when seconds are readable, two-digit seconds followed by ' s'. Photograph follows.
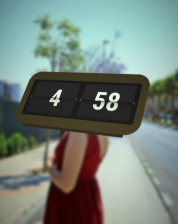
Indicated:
4 h 58 min
